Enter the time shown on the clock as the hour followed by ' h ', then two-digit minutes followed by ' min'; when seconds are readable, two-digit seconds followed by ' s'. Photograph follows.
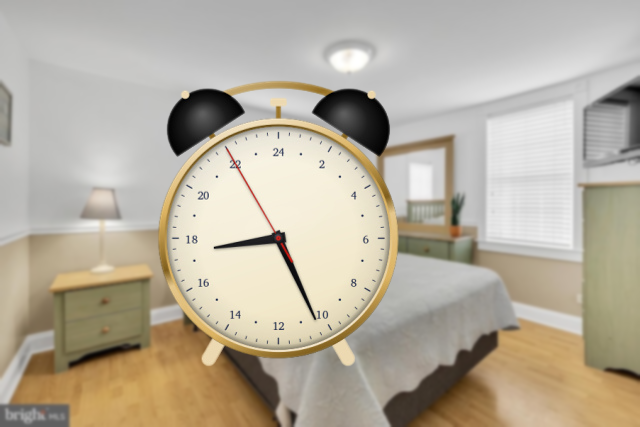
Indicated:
17 h 25 min 55 s
